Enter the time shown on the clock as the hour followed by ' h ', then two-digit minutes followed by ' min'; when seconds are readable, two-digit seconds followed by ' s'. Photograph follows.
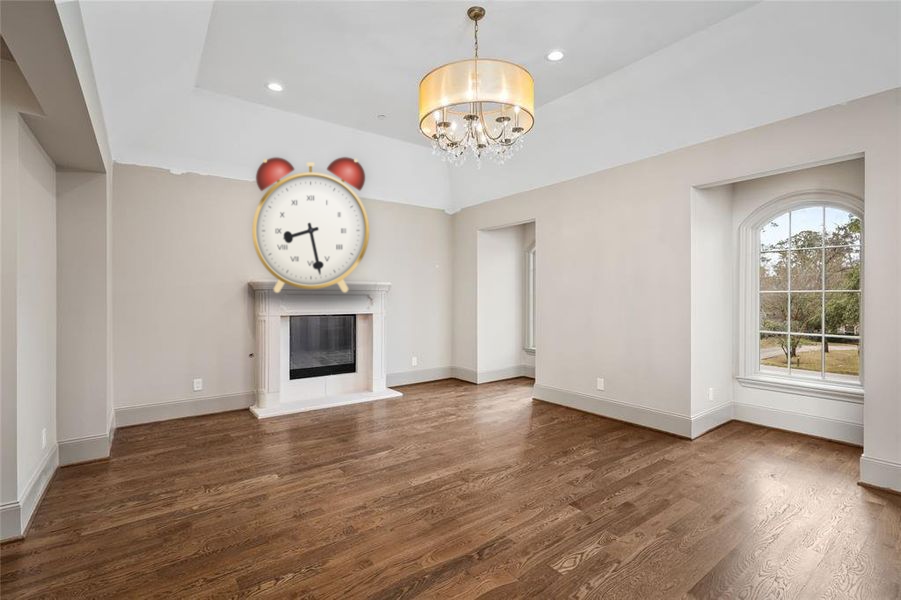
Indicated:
8 h 28 min
